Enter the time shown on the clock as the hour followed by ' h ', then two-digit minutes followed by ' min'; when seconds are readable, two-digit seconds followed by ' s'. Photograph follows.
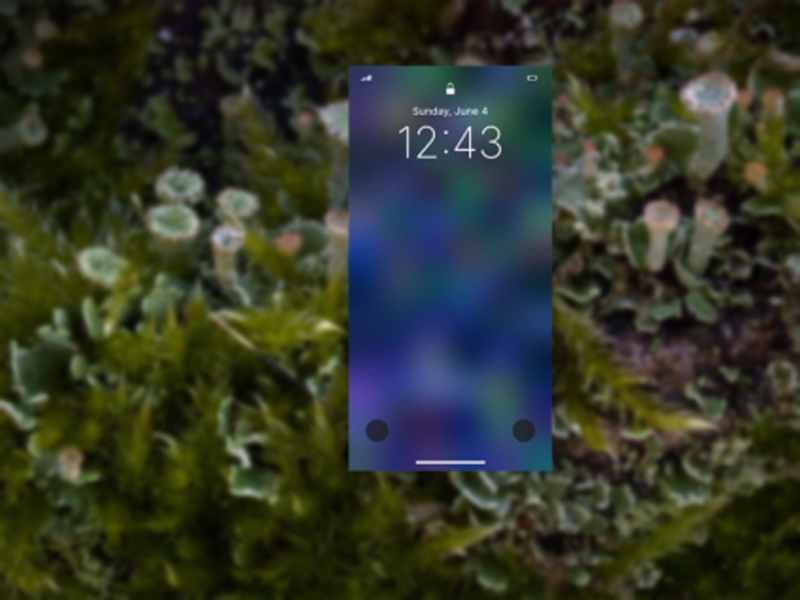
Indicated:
12 h 43 min
